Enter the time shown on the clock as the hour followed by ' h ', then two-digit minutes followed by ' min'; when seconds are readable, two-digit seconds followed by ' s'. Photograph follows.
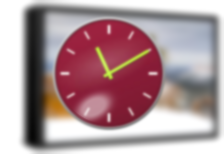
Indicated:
11 h 10 min
